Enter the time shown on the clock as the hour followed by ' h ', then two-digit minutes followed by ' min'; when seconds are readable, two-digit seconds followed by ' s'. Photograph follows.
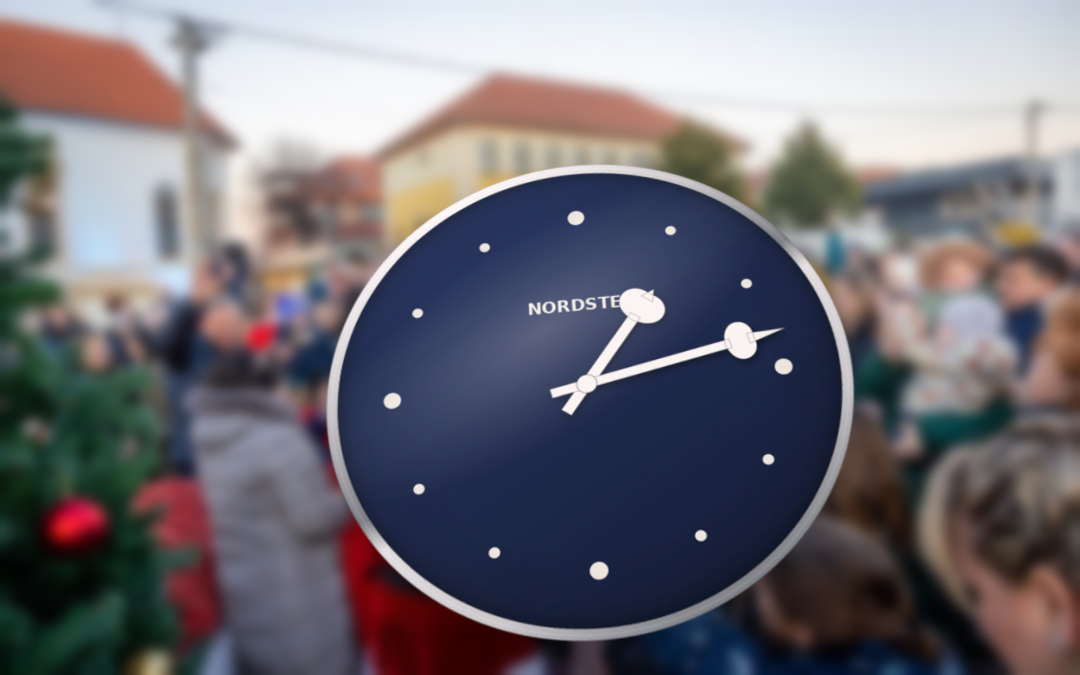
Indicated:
1 h 13 min
